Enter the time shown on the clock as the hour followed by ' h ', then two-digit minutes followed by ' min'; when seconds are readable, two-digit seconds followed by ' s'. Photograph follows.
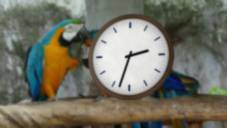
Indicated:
2 h 33 min
